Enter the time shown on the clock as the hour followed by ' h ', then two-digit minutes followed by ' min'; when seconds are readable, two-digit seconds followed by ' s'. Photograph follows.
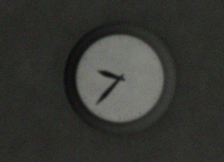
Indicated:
9 h 37 min
